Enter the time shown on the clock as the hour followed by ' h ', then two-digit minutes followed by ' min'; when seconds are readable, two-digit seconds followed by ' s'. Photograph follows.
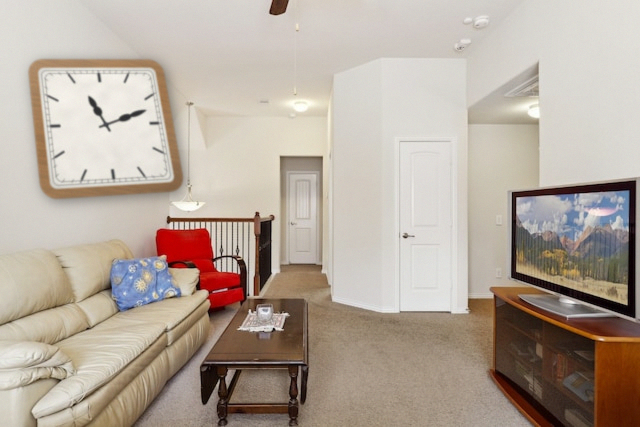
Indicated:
11 h 12 min
